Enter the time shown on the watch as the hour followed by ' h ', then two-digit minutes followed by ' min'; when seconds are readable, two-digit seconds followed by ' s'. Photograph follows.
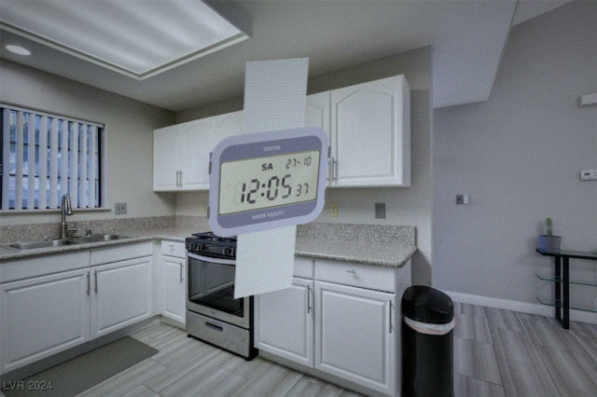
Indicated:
12 h 05 min 37 s
